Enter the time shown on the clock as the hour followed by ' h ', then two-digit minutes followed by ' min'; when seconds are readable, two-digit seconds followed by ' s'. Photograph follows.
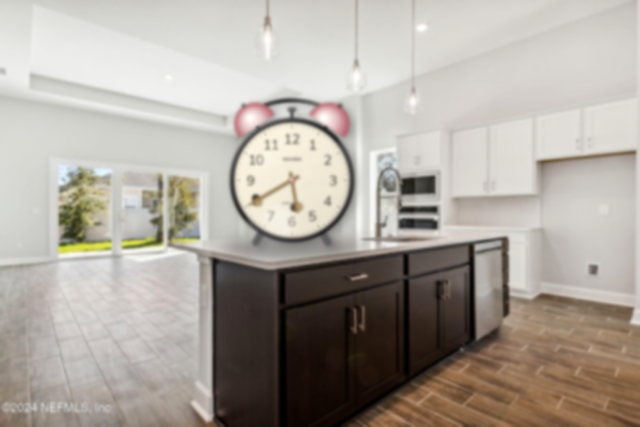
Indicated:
5 h 40 min
